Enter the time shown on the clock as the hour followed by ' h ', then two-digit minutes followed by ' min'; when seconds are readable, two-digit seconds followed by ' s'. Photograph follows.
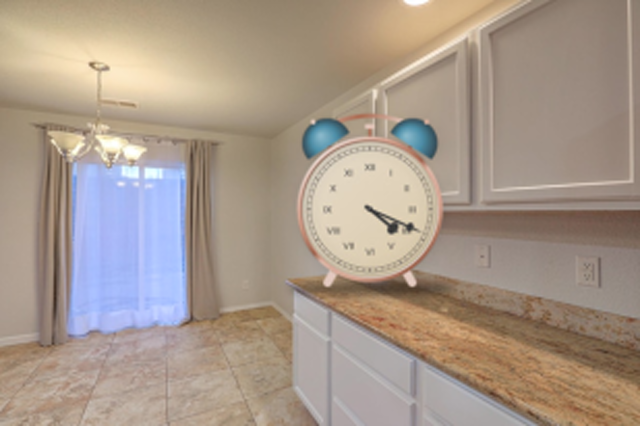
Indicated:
4 h 19 min
